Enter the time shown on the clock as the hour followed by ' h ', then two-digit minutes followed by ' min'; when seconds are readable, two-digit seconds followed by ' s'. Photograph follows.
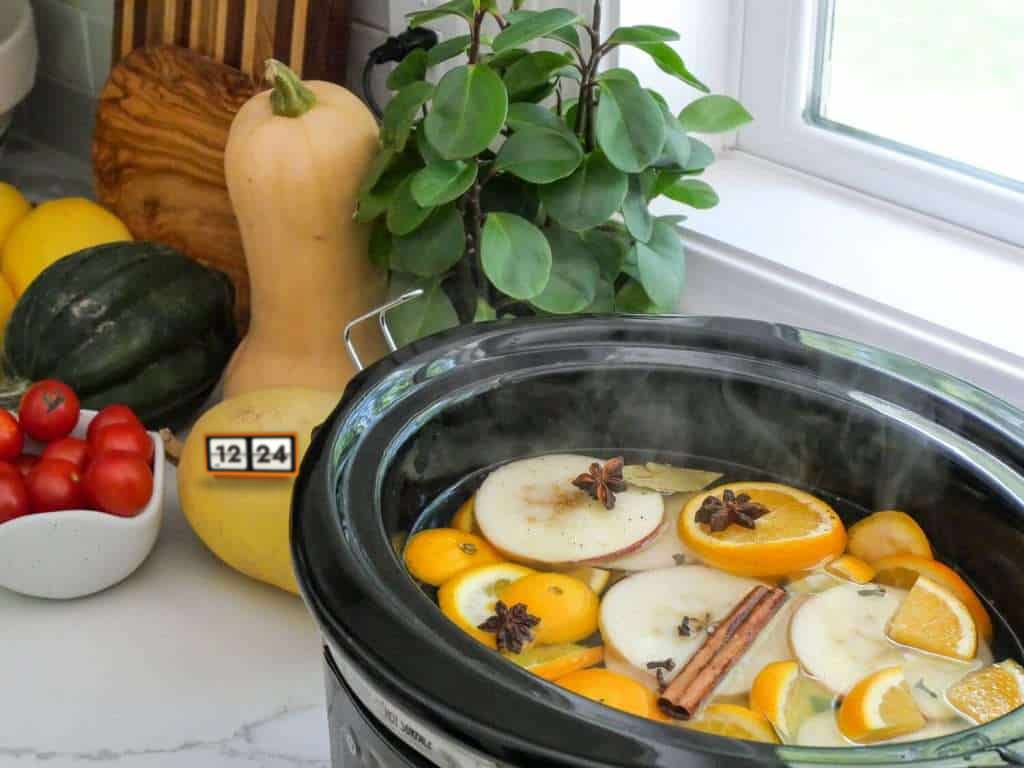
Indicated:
12 h 24 min
